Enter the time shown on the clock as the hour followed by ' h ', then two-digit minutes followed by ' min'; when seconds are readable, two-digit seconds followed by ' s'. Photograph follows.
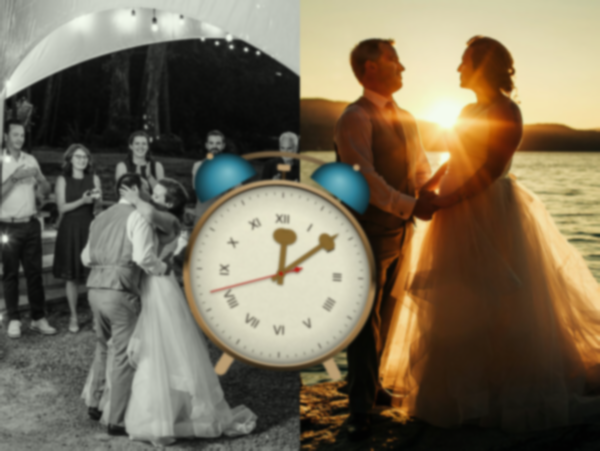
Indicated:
12 h 08 min 42 s
